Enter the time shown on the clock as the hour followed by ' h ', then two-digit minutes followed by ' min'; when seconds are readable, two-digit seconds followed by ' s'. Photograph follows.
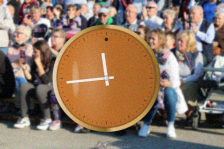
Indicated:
11 h 44 min
